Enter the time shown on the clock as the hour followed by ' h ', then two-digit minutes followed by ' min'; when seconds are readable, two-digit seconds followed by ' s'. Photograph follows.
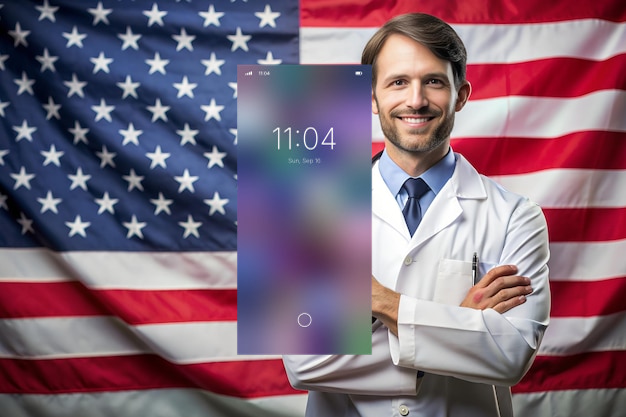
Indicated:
11 h 04 min
